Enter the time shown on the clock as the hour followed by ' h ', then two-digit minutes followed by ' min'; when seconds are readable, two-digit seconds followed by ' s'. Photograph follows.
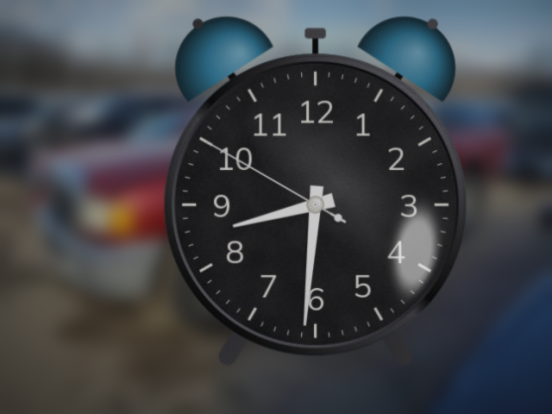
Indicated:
8 h 30 min 50 s
